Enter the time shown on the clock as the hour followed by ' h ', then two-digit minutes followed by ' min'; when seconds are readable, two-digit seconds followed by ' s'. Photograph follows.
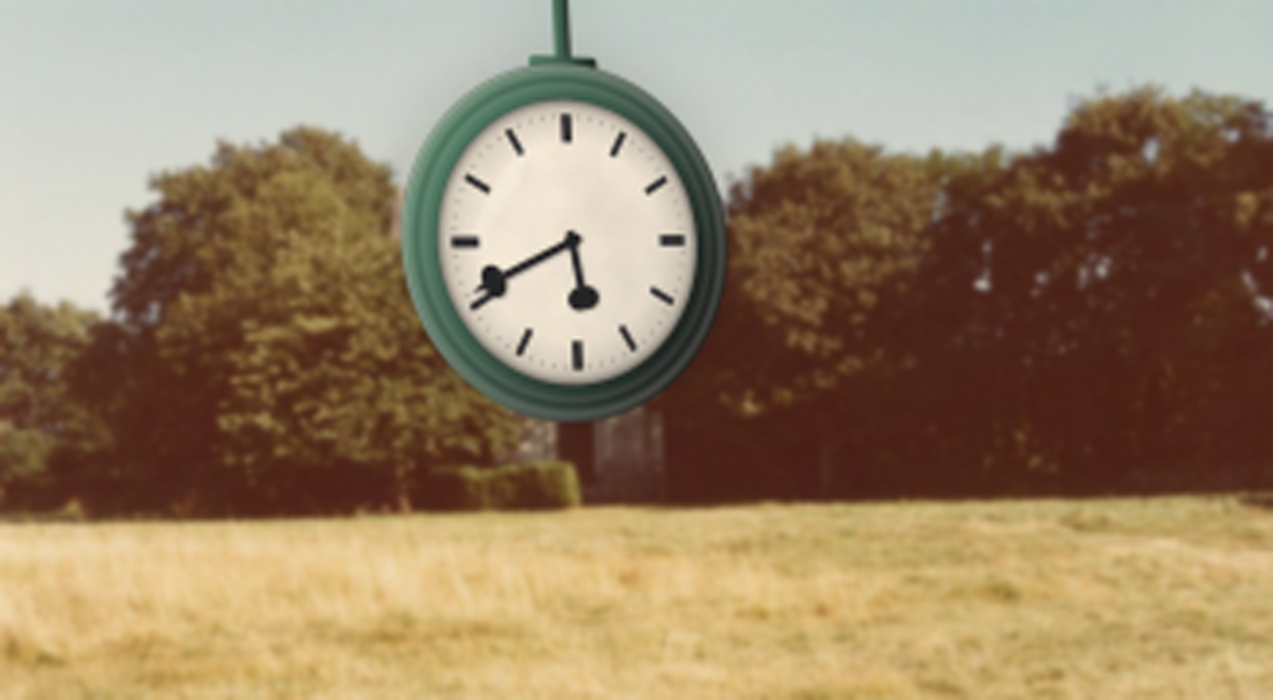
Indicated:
5 h 41 min
